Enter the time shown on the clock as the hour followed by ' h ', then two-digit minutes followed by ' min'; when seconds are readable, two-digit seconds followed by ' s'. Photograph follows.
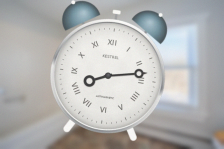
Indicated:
8 h 13 min
